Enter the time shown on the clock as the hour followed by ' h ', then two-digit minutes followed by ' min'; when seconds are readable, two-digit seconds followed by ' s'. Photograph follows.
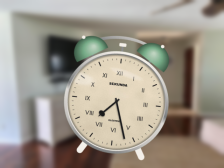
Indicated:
7 h 27 min
